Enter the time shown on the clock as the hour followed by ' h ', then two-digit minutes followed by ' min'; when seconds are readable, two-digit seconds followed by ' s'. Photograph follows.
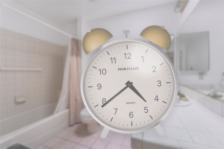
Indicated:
4 h 39 min
